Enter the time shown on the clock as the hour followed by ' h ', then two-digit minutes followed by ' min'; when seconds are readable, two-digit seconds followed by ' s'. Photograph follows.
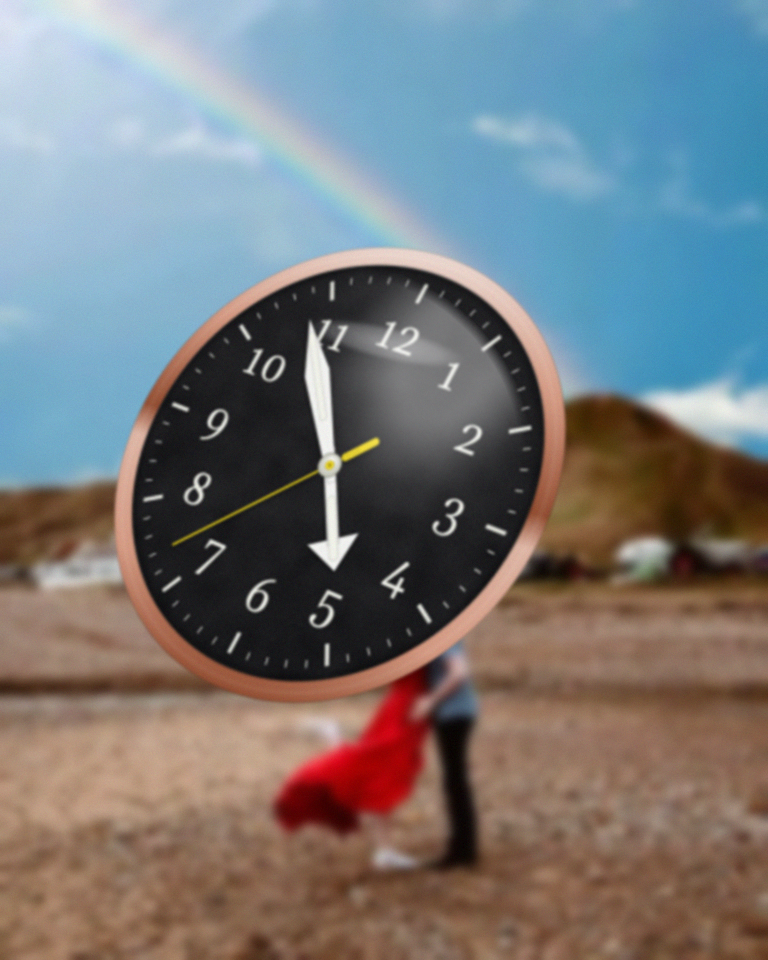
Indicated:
4 h 53 min 37 s
